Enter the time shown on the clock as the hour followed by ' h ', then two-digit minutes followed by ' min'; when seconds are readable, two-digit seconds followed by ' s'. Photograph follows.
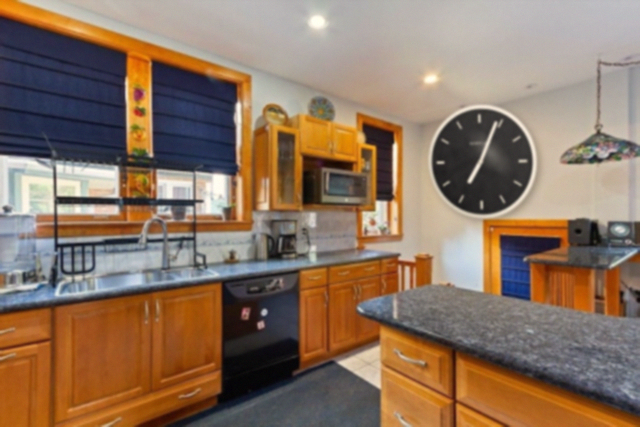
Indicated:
7 h 04 min
